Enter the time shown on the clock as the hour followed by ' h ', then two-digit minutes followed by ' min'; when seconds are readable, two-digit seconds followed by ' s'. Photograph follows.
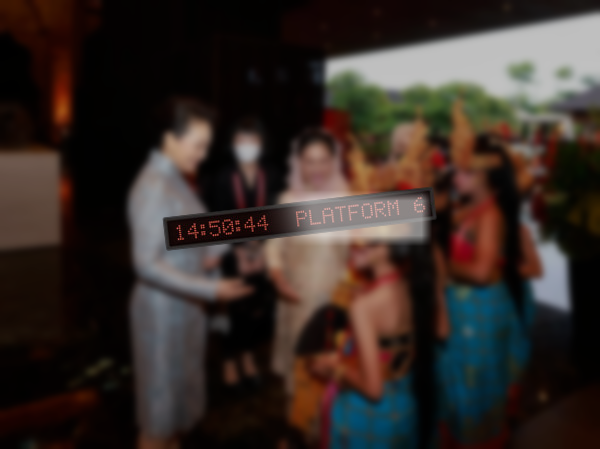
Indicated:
14 h 50 min 44 s
